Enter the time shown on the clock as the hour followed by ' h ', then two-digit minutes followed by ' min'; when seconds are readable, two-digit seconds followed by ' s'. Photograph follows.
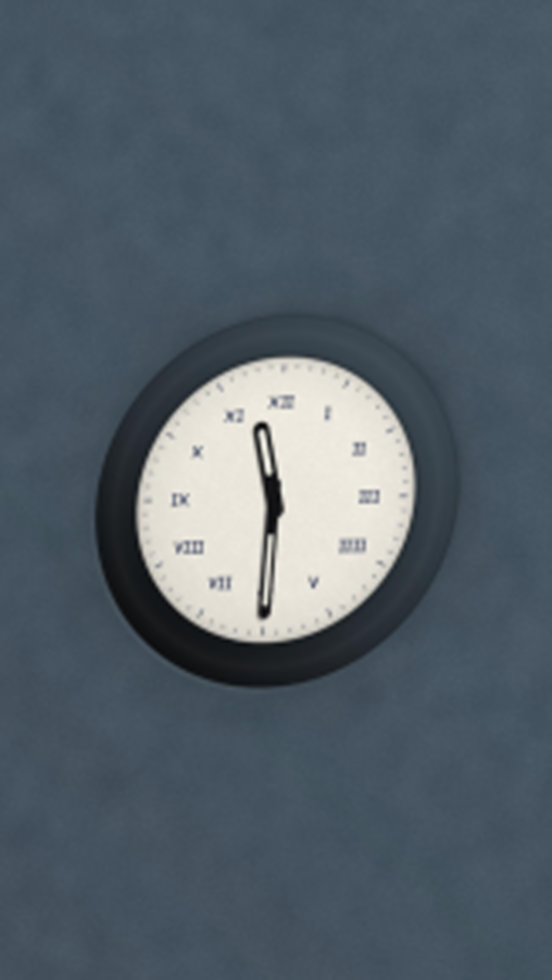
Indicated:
11 h 30 min
